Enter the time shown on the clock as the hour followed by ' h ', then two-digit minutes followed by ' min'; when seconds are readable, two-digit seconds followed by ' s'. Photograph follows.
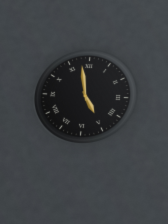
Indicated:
4 h 58 min
